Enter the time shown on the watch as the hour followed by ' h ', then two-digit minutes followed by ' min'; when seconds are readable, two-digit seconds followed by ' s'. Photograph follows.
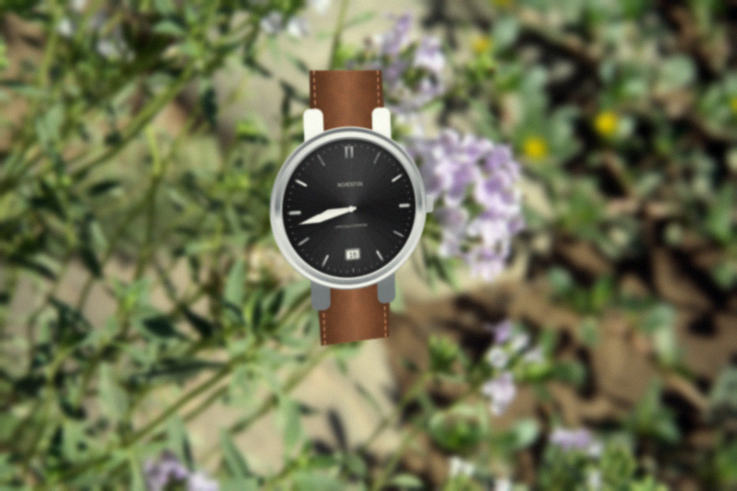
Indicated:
8 h 43 min
